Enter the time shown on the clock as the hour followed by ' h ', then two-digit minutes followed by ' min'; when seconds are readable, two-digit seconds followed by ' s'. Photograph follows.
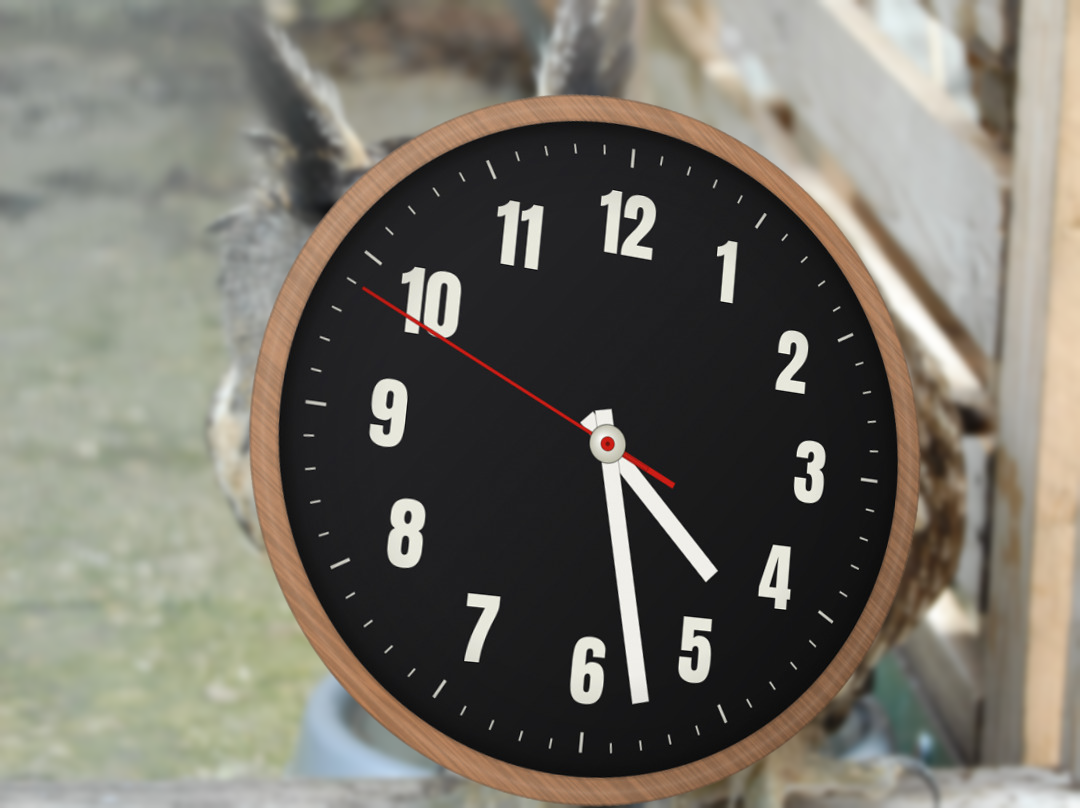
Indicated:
4 h 27 min 49 s
